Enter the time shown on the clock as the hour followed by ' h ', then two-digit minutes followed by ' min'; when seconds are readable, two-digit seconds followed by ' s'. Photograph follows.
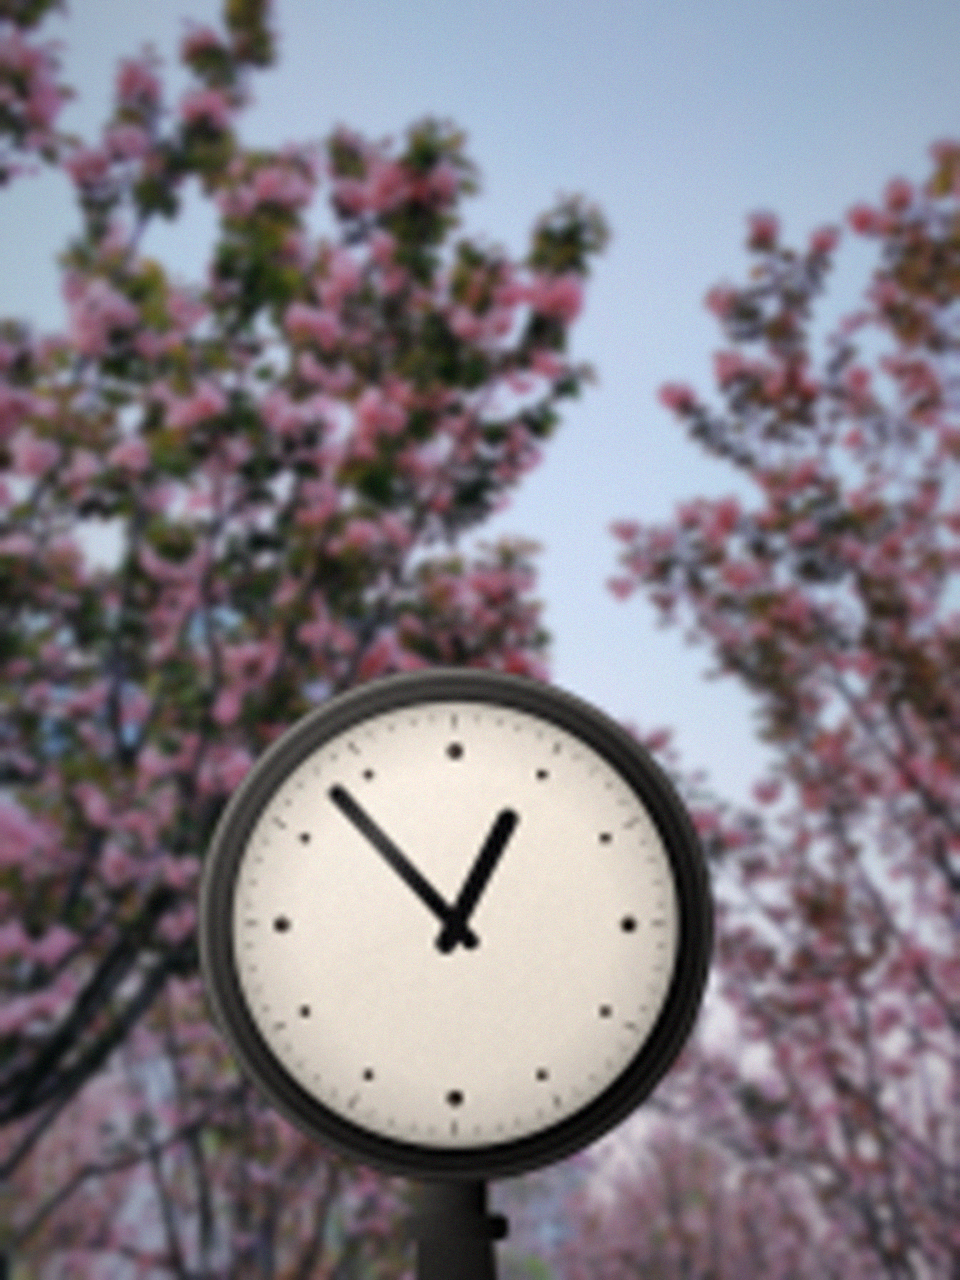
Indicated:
12 h 53 min
